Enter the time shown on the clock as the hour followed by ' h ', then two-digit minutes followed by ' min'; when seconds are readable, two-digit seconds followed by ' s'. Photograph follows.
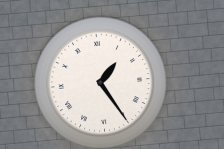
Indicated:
1 h 25 min
